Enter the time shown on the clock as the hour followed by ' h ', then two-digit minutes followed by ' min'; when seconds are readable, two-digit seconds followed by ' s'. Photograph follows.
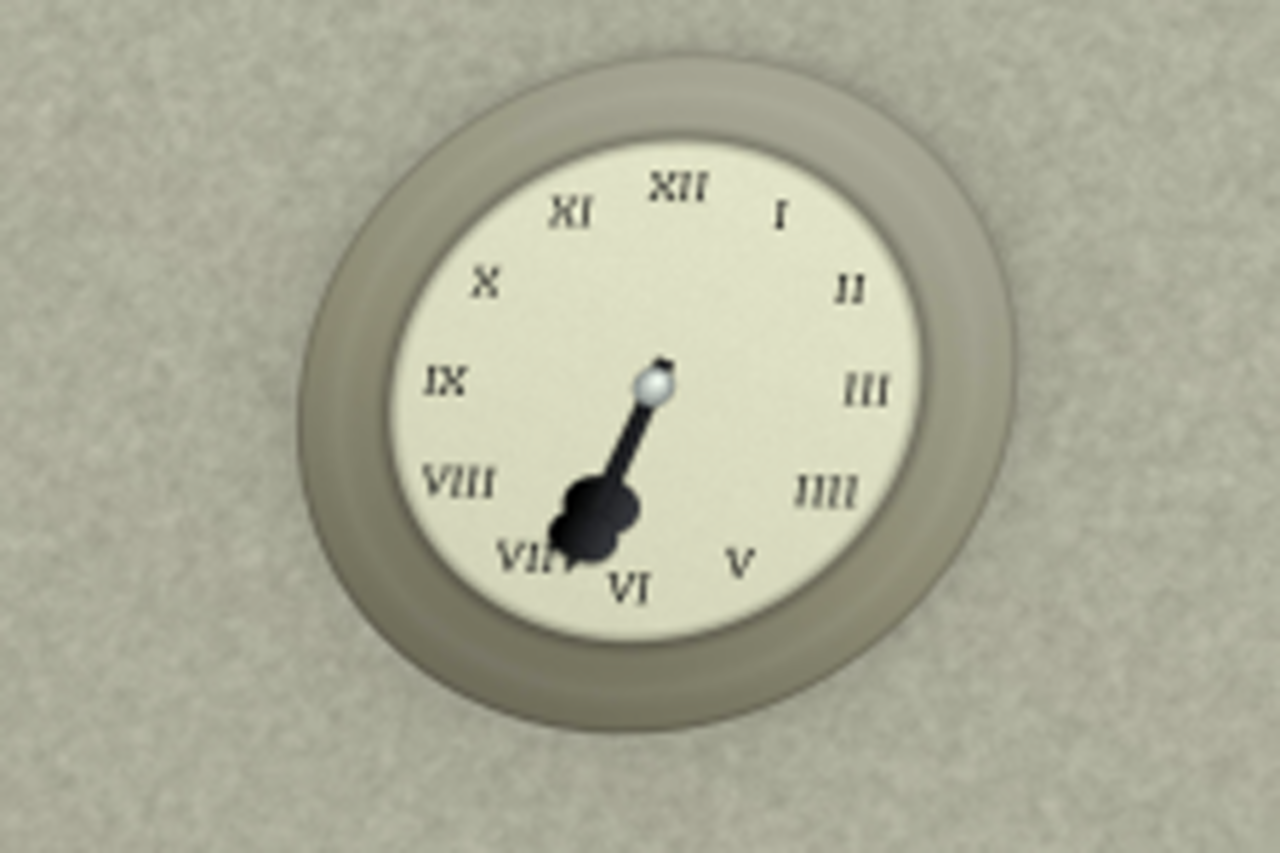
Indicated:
6 h 33 min
